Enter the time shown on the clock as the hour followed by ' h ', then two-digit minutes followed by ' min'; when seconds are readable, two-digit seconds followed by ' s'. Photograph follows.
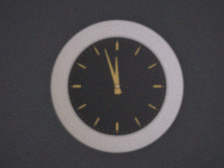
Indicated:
11 h 57 min
